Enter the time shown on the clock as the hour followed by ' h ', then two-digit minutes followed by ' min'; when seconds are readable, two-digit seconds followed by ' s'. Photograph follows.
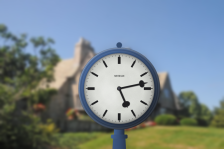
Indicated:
5 h 13 min
